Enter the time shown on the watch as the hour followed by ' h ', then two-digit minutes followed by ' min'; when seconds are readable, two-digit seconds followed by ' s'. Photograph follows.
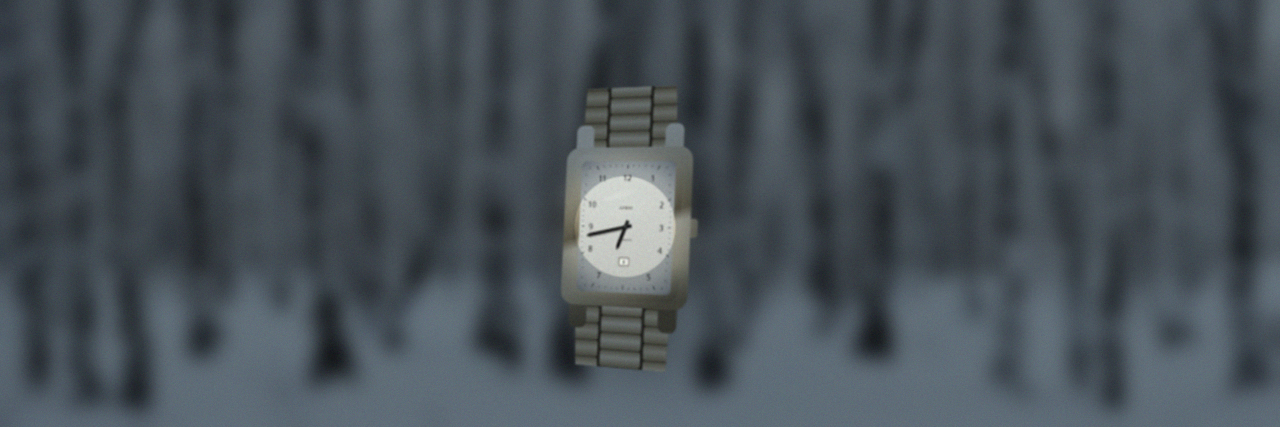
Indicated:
6 h 43 min
